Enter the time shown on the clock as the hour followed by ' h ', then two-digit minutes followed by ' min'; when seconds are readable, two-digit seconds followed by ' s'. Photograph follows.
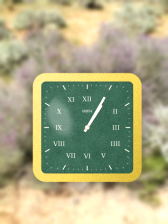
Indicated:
1 h 05 min
